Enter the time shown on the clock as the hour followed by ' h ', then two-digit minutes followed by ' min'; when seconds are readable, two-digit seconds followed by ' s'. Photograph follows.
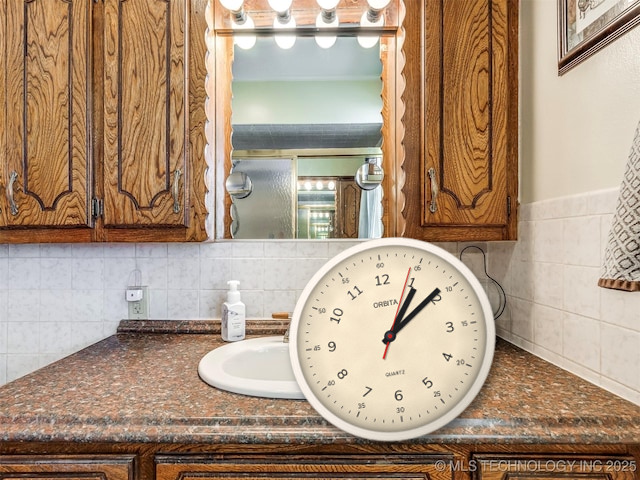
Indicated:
1 h 09 min 04 s
